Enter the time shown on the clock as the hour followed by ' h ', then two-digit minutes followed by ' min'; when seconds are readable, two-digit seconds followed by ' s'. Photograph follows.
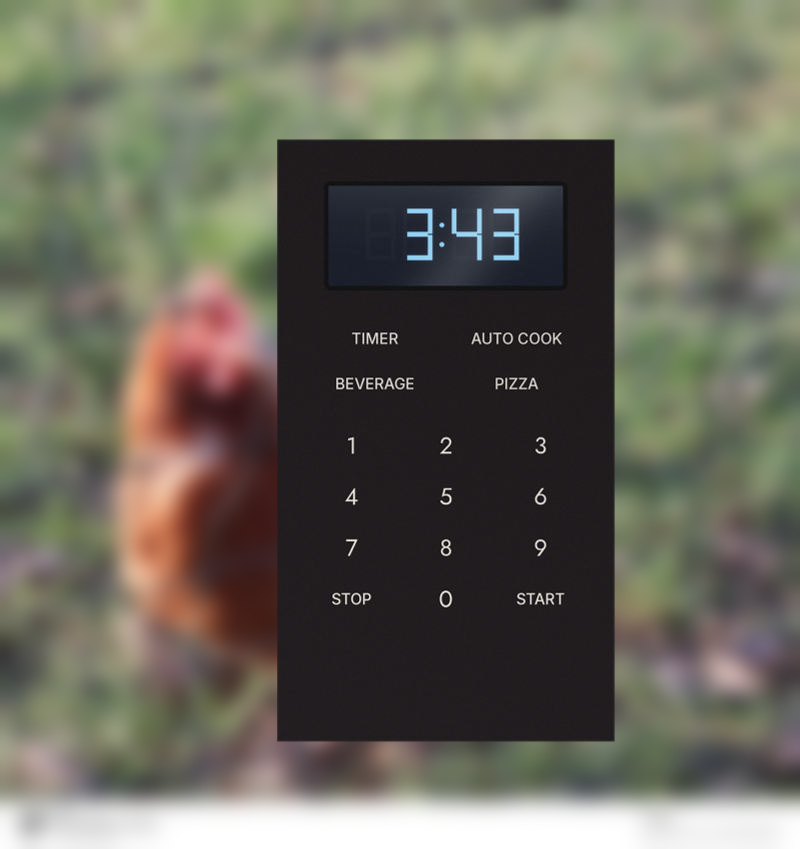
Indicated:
3 h 43 min
